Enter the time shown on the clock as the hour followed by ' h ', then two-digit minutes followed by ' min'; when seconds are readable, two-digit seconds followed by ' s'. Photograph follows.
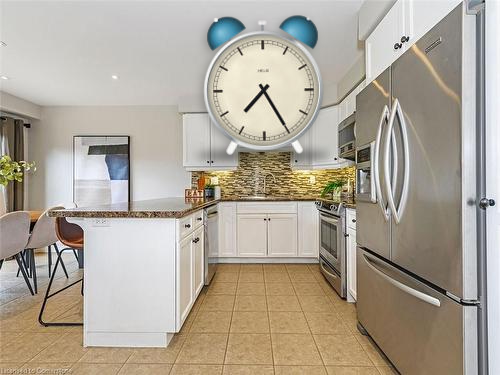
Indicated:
7 h 25 min
